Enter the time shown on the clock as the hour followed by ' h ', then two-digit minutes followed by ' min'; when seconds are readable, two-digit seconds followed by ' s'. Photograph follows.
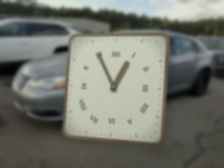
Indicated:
12 h 55 min
